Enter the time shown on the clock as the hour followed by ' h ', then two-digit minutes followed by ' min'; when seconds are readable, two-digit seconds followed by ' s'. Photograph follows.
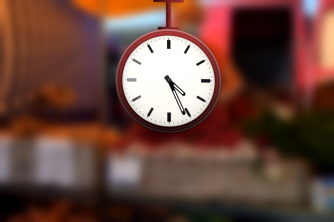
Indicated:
4 h 26 min
